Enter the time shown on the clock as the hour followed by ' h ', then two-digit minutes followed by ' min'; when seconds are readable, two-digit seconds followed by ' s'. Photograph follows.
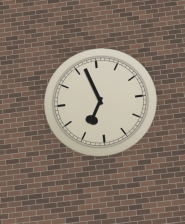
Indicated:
6 h 57 min
